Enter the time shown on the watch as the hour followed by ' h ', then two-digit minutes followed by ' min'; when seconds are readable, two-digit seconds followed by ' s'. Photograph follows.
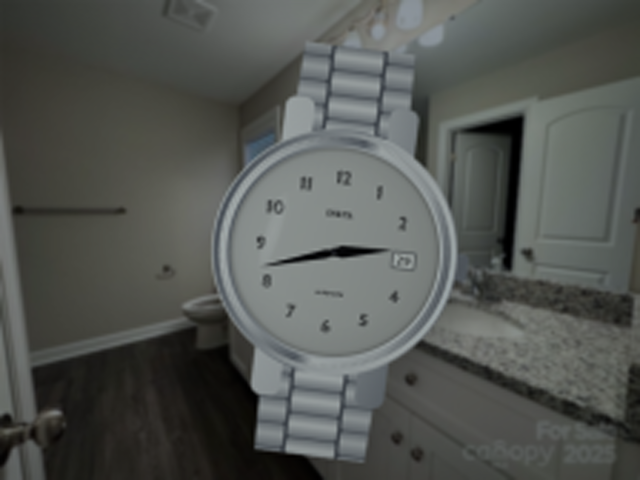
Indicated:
2 h 42 min
